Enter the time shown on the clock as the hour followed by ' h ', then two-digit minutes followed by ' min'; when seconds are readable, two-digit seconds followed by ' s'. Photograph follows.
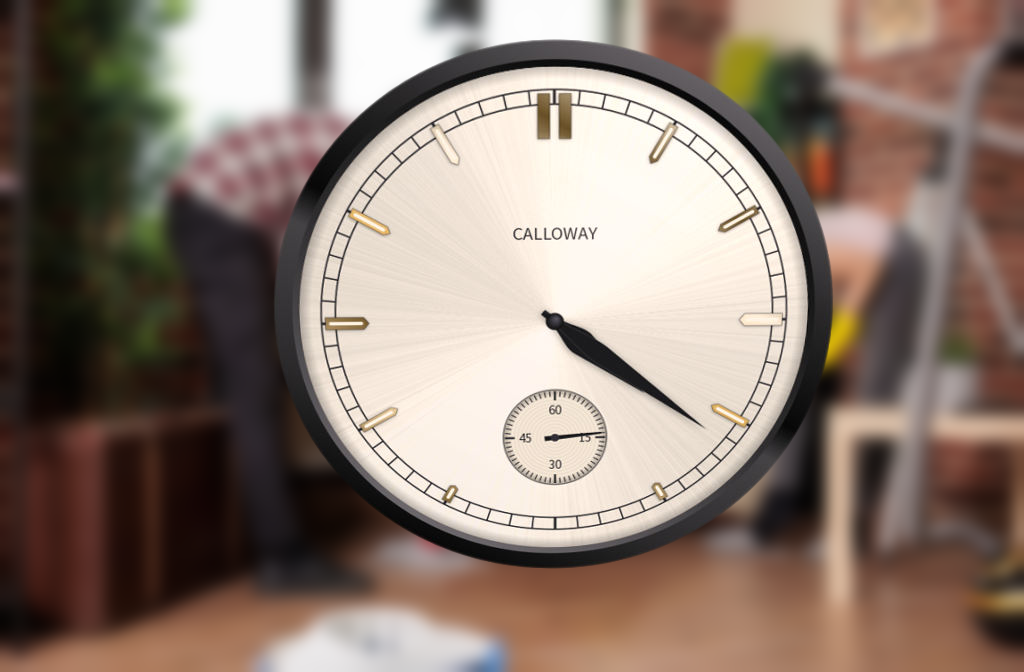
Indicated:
4 h 21 min 14 s
